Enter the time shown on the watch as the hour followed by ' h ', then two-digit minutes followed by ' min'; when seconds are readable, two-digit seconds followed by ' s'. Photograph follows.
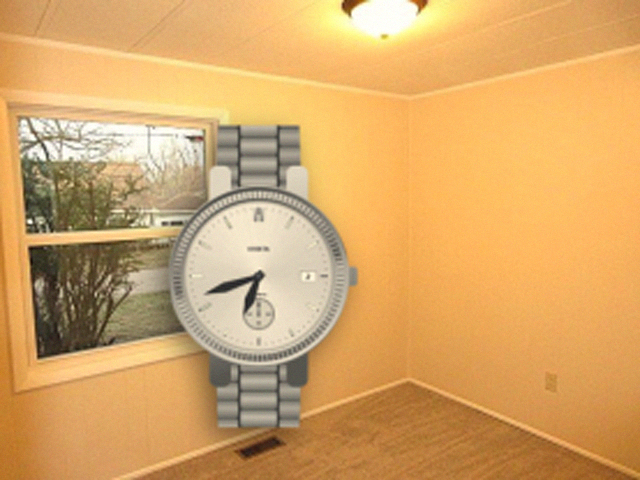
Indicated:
6 h 42 min
